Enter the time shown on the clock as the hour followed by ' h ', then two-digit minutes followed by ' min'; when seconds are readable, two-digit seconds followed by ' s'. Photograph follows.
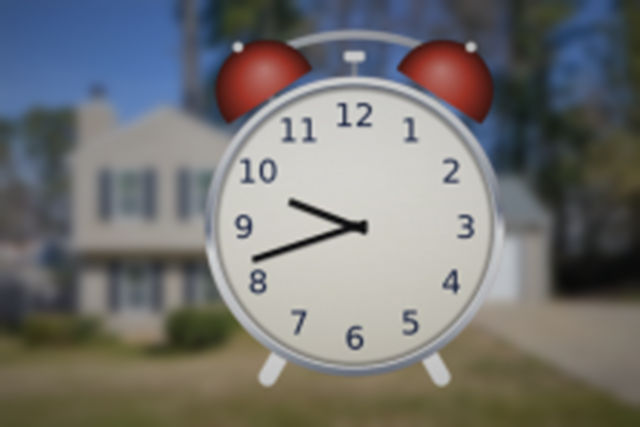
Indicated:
9 h 42 min
